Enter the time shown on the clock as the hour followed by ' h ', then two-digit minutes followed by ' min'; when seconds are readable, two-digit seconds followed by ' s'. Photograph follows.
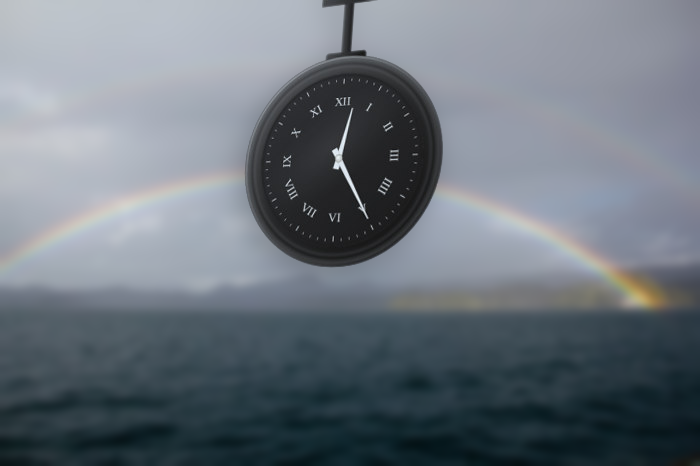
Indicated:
12 h 25 min
